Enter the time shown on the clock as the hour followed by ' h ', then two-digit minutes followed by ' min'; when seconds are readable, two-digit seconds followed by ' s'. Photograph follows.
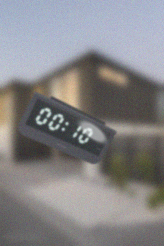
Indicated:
0 h 10 min
